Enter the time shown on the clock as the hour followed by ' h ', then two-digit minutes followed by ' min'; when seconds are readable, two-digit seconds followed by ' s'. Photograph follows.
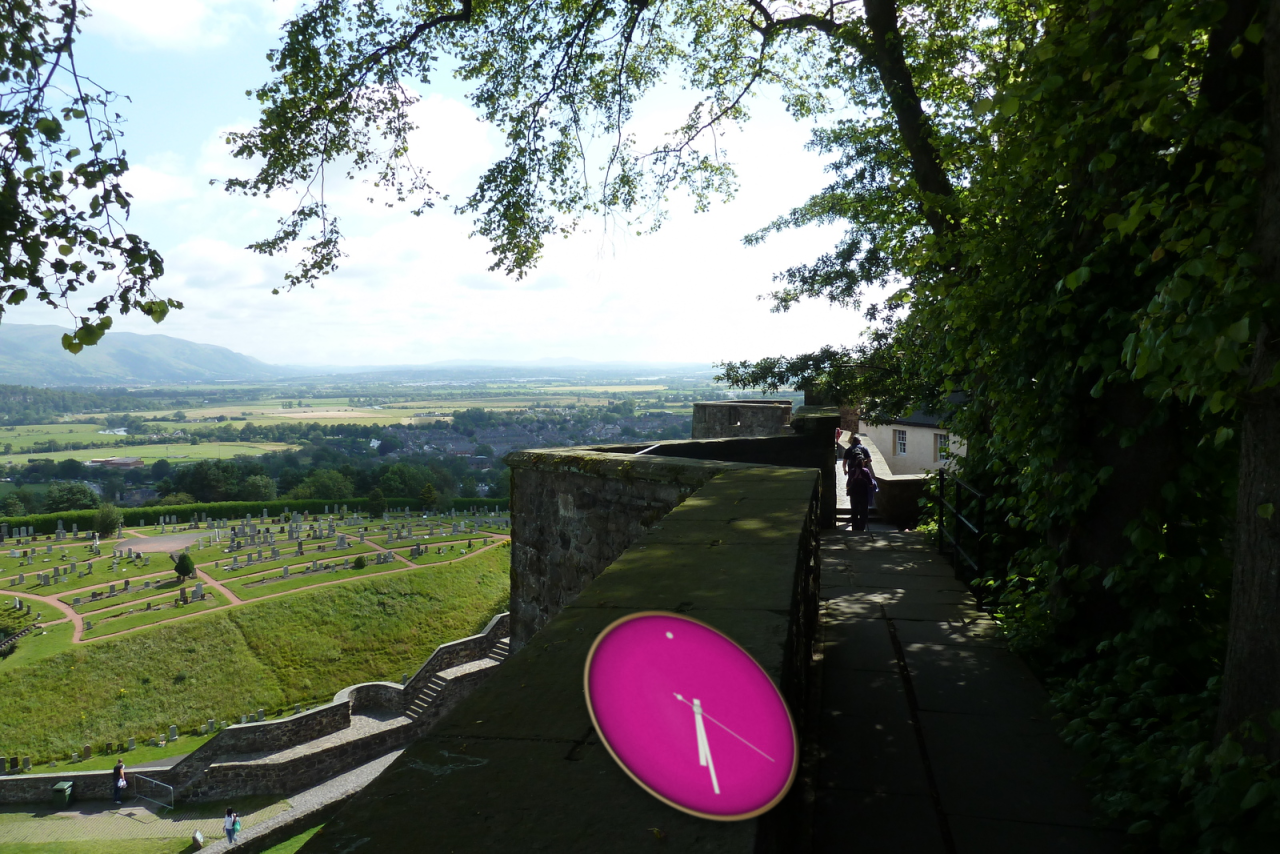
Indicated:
6 h 31 min 22 s
